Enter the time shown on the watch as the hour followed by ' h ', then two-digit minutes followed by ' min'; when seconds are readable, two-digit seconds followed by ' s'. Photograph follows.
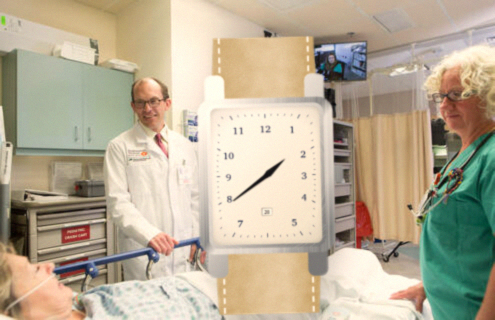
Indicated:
1 h 39 min
